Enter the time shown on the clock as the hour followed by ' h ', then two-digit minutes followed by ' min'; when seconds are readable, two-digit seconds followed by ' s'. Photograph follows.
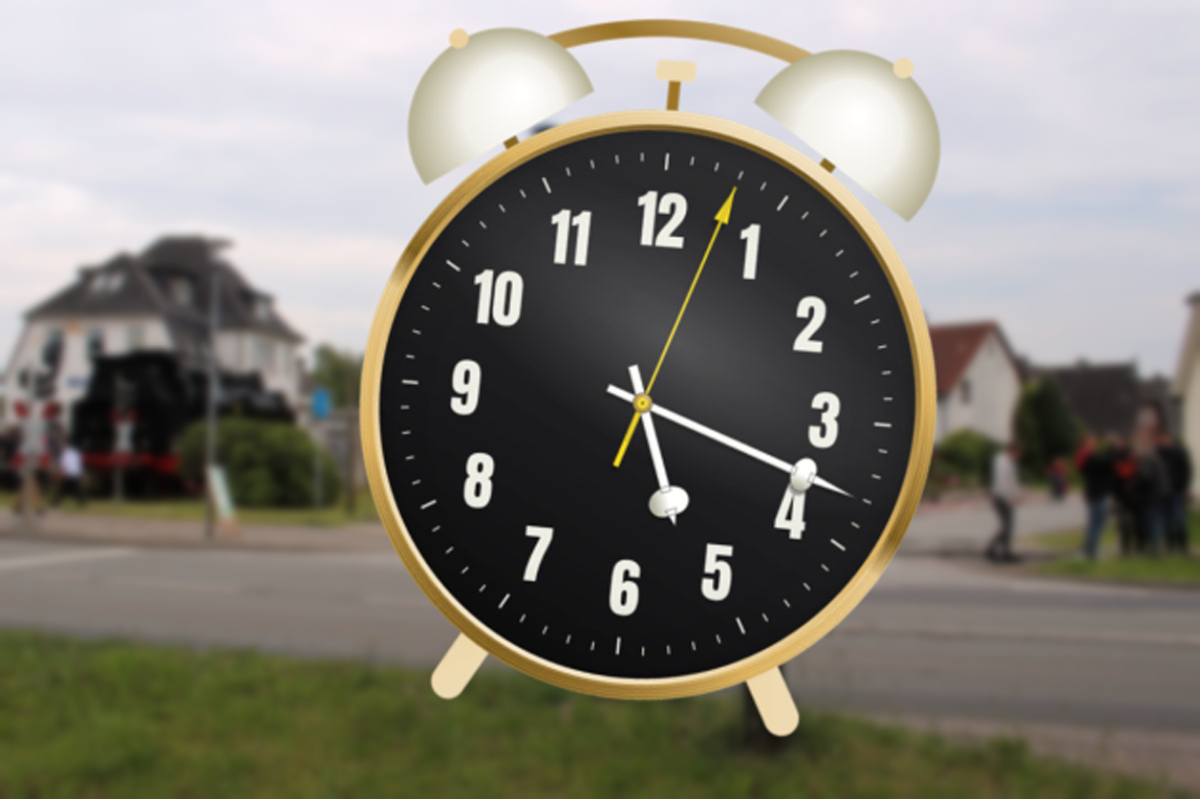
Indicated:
5 h 18 min 03 s
